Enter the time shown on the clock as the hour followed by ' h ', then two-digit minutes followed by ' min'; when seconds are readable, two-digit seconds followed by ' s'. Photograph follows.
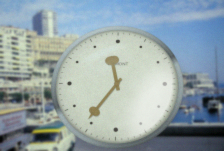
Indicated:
11 h 36 min
